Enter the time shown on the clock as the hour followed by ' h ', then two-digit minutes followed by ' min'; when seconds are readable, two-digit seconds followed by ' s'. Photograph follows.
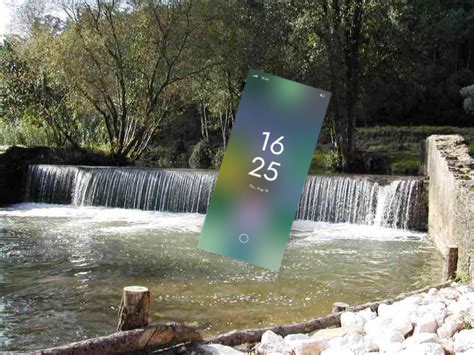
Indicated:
16 h 25 min
